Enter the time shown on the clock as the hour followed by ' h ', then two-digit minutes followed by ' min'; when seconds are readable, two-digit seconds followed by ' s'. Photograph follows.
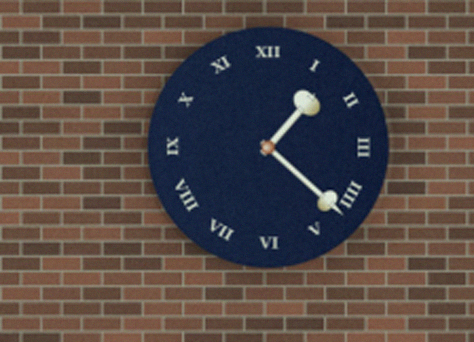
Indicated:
1 h 22 min
